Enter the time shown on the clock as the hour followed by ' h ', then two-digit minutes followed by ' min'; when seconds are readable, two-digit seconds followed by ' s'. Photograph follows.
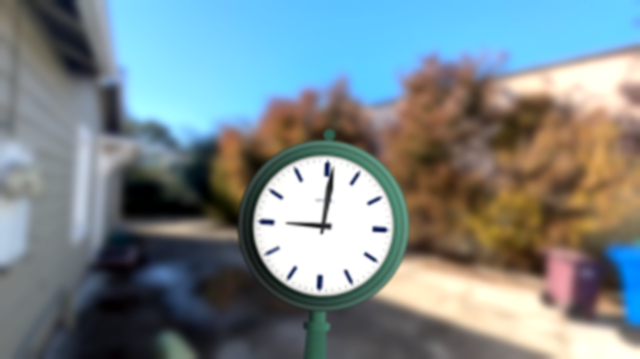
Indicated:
9 h 01 min
